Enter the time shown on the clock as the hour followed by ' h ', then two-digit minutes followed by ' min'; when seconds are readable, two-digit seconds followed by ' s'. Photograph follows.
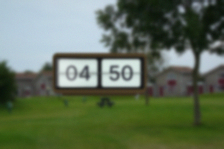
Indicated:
4 h 50 min
